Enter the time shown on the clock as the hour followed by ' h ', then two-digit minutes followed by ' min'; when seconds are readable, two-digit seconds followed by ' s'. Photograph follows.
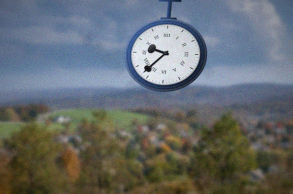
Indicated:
9 h 37 min
